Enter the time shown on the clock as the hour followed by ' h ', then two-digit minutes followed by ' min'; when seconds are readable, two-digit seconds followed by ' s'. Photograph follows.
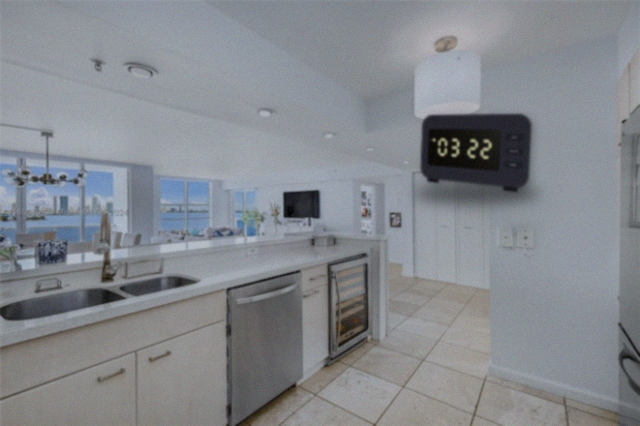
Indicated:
3 h 22 min
